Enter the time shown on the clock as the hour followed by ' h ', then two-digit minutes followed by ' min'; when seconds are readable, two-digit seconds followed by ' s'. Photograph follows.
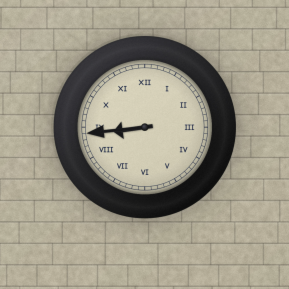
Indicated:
8 h 44 min
